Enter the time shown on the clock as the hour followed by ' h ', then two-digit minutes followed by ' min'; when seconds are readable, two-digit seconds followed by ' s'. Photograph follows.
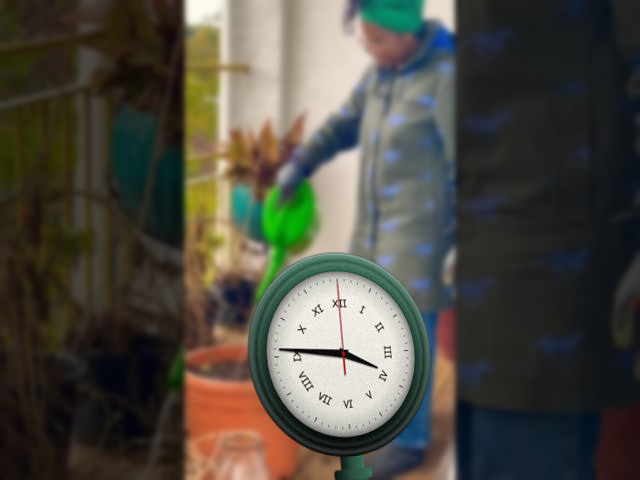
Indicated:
3 h 46 min 00 s
